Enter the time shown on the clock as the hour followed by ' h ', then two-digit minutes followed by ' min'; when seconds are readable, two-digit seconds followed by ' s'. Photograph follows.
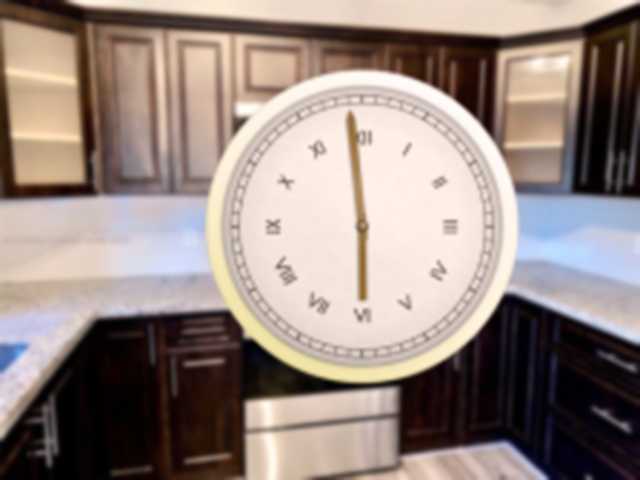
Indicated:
5 h 59 min
